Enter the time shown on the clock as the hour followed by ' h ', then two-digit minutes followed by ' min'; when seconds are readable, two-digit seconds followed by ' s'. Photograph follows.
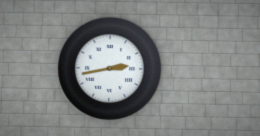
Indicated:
2 h 43 min
